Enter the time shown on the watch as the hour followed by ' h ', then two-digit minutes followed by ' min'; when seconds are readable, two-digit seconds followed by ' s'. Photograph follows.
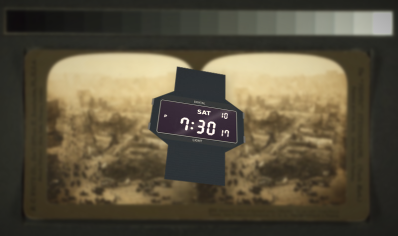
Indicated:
7 h 30 min 17 s
